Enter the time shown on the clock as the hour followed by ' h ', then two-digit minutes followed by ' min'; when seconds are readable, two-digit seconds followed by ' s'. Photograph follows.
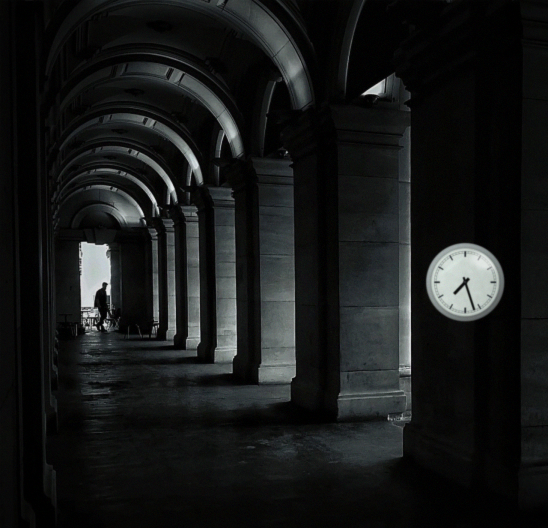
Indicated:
7 h 27 min
